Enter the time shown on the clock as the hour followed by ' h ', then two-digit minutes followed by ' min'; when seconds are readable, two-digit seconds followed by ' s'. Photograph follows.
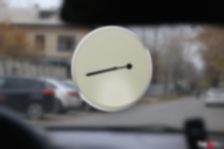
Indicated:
2 h 43 min
